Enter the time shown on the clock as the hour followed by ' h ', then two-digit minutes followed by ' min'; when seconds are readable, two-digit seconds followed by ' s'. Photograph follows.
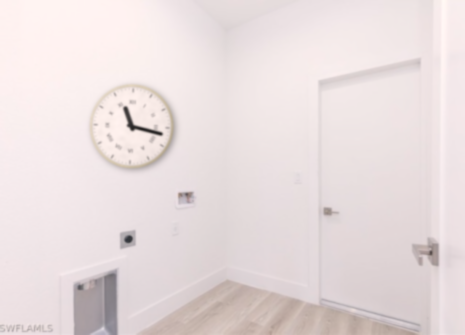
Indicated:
11 h 17 min
